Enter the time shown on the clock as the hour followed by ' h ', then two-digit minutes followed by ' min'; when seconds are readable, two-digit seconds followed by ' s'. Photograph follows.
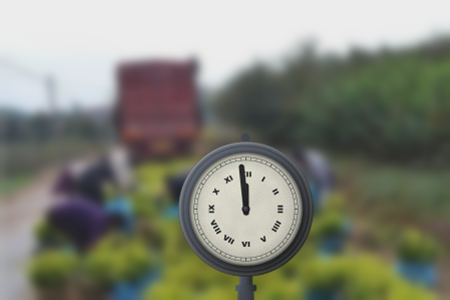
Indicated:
11 h 59 min
